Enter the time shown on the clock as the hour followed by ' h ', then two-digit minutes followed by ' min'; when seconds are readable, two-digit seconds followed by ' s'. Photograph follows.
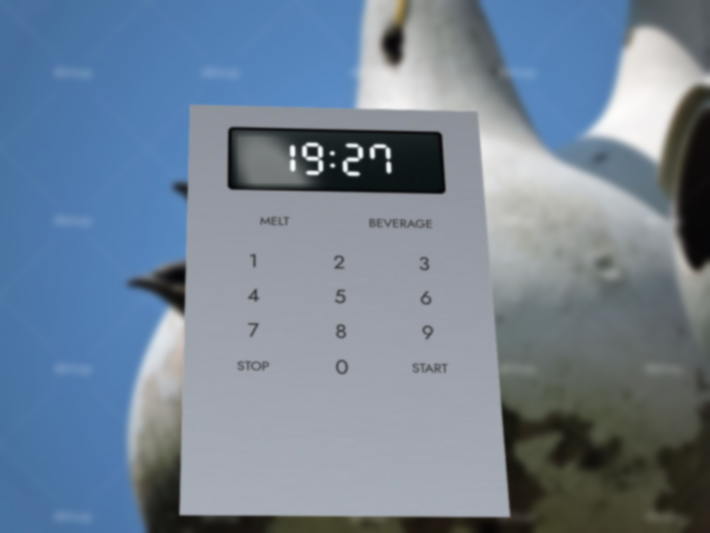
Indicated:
19 h 27 min
